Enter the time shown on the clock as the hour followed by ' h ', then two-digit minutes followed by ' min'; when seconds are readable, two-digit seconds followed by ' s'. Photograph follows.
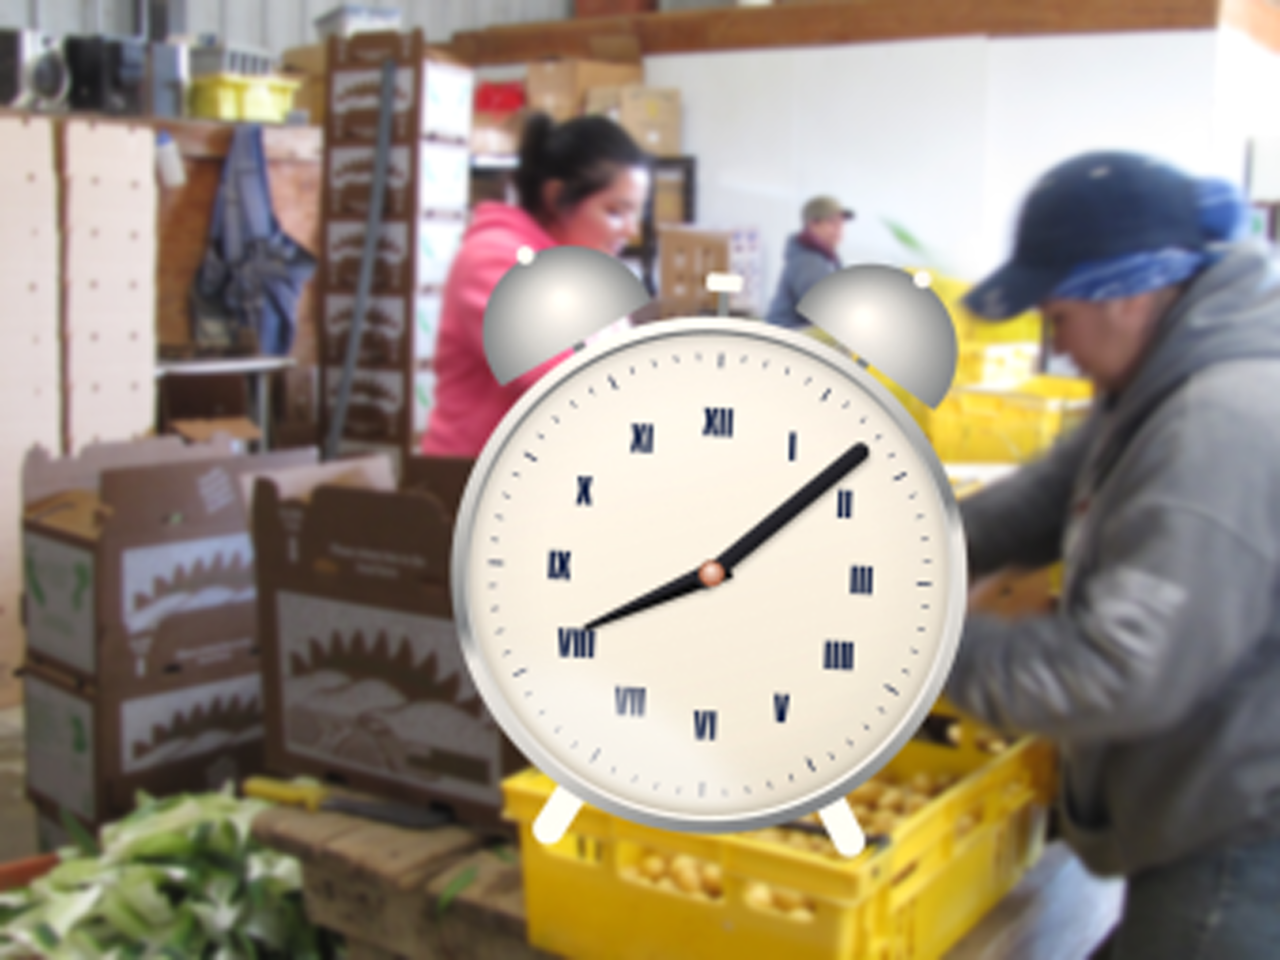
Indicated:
8 h 08 min
